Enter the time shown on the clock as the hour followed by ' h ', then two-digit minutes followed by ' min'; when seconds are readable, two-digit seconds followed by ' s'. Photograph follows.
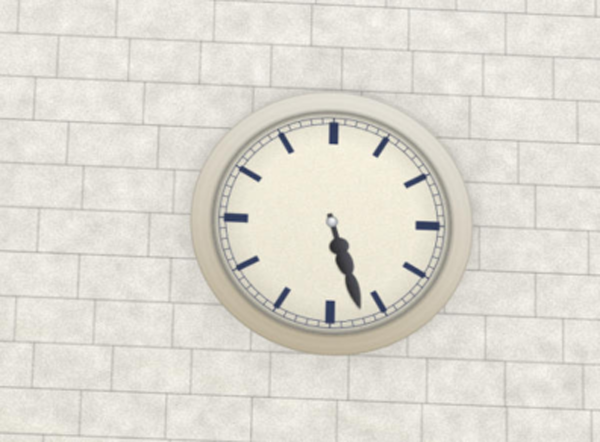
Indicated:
5 h 27 min
